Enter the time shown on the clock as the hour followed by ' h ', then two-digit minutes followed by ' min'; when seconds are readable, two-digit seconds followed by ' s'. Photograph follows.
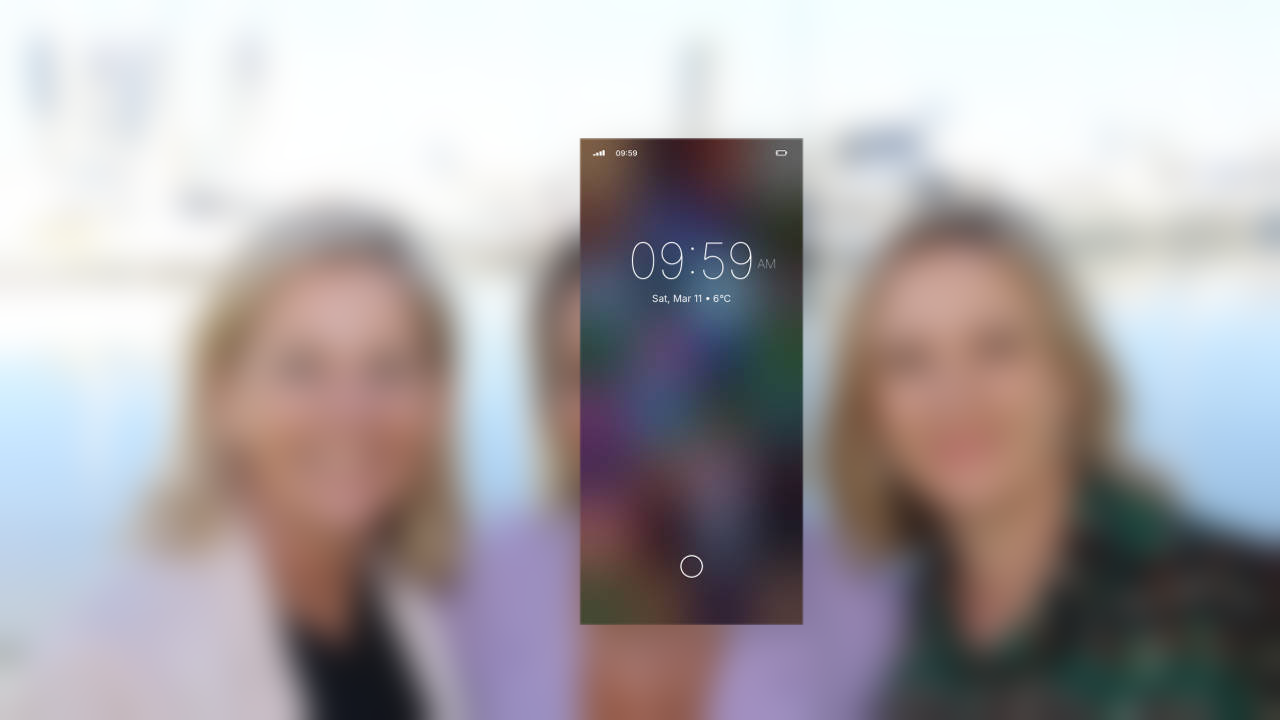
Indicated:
9 h 59 min
